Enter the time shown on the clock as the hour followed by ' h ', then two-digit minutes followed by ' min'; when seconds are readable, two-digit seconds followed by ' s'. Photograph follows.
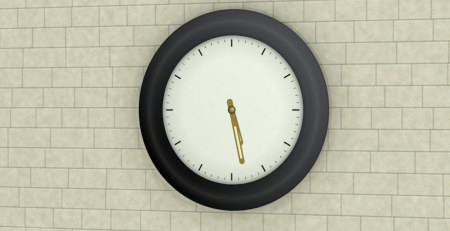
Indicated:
5 h 28 min
